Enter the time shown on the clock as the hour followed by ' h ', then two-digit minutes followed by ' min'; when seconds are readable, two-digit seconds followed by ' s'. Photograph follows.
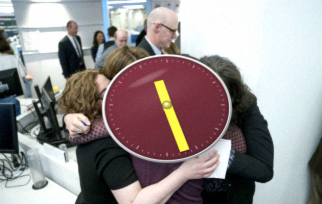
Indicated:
11 h 27 min
